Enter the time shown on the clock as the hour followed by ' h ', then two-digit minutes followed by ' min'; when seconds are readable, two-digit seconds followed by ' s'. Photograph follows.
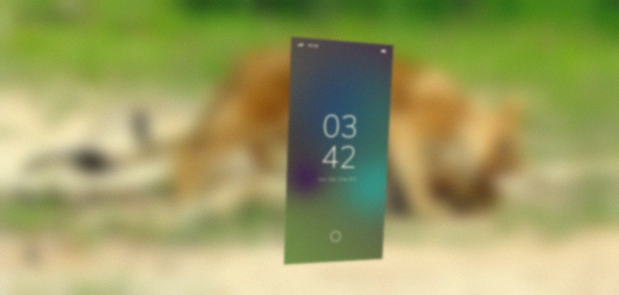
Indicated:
3 h 42 min
